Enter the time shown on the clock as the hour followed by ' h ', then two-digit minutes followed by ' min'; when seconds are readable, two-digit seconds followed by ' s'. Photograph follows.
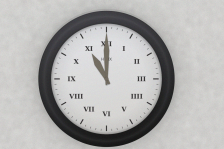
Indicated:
11 h 00 min
